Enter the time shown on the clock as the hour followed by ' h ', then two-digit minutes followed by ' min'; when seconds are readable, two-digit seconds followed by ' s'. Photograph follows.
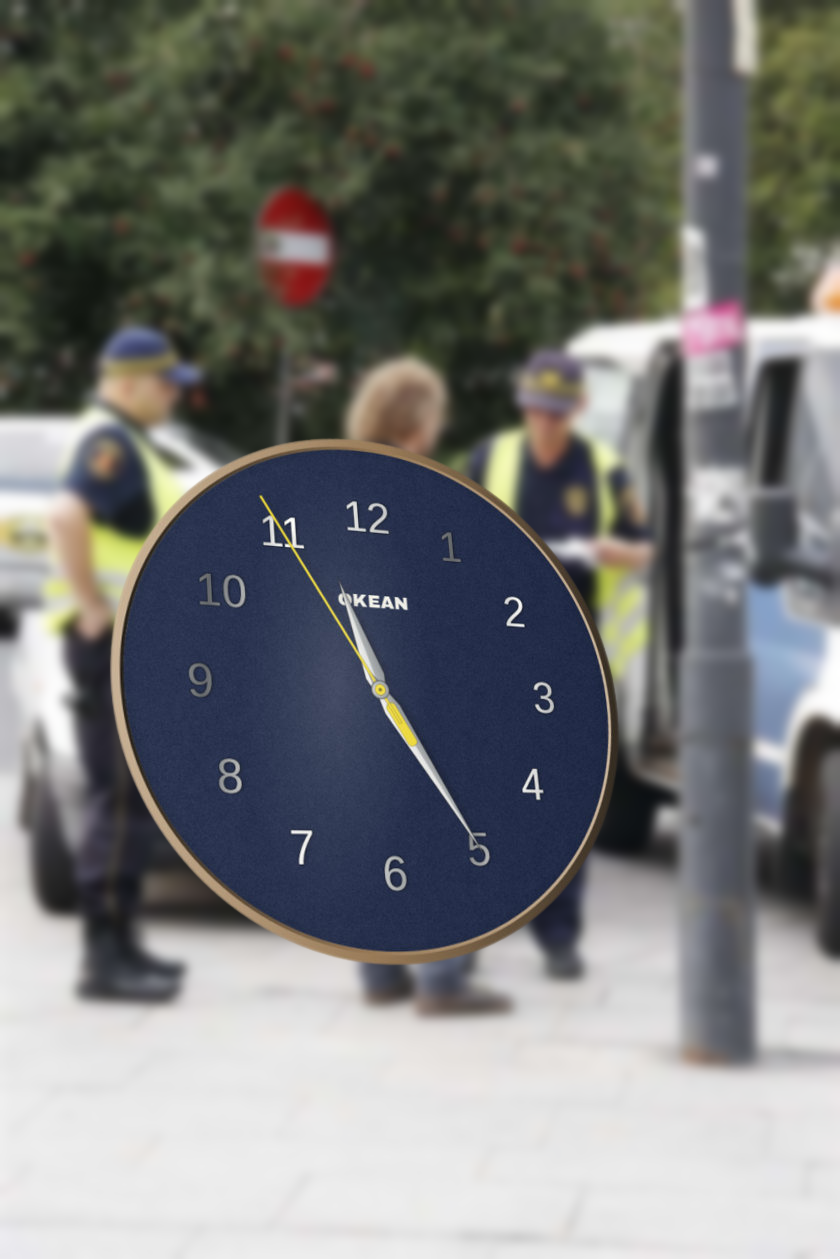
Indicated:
11 h 24 min 55 s
